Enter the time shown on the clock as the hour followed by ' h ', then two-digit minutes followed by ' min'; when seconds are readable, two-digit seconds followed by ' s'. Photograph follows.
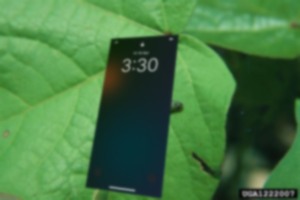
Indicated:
3 h 30 min
